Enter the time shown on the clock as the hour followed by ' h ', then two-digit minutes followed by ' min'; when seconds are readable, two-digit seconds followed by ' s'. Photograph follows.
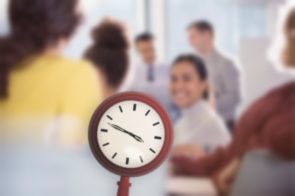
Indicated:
3 h 48 min
